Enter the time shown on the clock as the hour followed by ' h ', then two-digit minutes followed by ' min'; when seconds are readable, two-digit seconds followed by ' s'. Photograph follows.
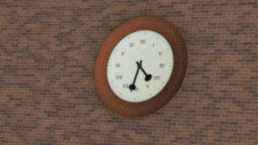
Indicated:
4 h 32 min
